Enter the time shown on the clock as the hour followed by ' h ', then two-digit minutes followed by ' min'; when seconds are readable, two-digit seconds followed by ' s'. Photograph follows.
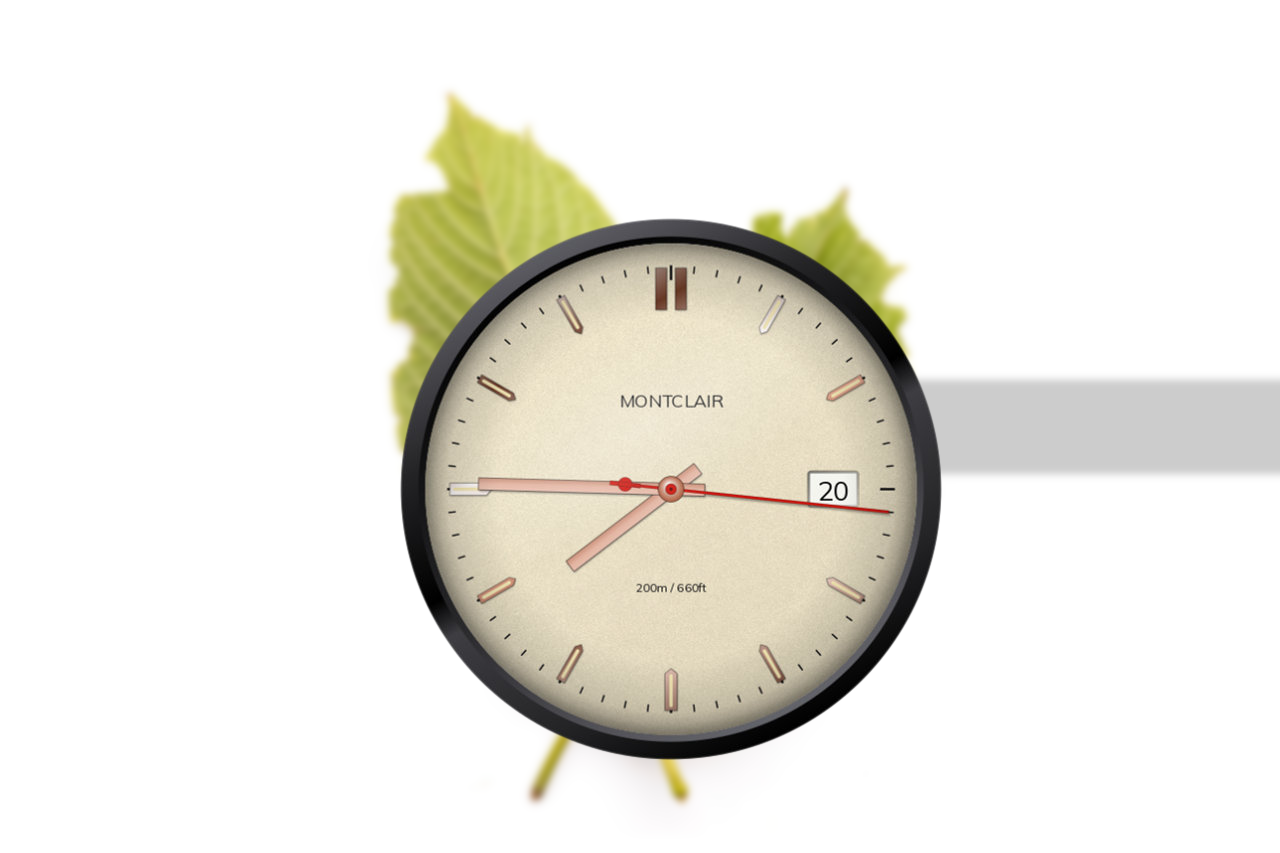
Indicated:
7 h 45 min 16 s
